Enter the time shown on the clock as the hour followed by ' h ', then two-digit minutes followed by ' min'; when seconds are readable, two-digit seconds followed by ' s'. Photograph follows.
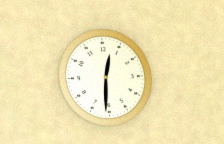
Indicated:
12 h 31 min
